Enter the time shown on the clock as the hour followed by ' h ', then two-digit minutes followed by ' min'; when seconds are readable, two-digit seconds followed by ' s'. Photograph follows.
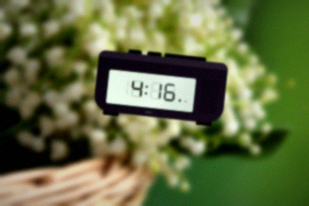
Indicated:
4 h 16 min
